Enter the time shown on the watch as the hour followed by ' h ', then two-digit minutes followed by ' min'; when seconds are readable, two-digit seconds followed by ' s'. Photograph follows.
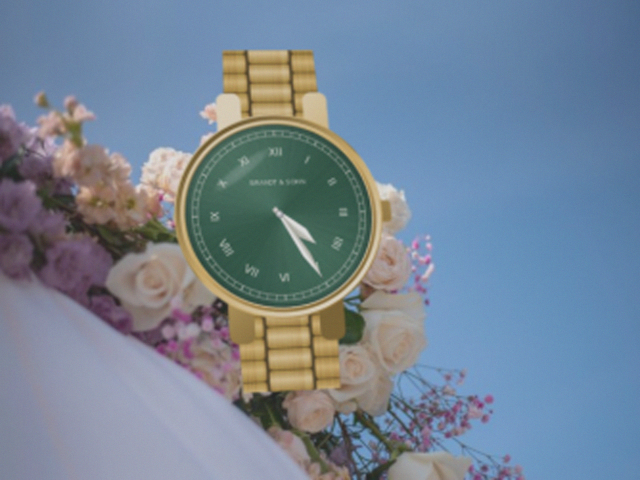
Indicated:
4 h 25 min
